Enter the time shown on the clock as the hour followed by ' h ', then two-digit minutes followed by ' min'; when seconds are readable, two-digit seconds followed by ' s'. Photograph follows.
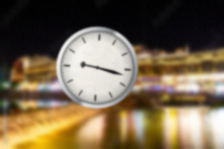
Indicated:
9 h 17 min
